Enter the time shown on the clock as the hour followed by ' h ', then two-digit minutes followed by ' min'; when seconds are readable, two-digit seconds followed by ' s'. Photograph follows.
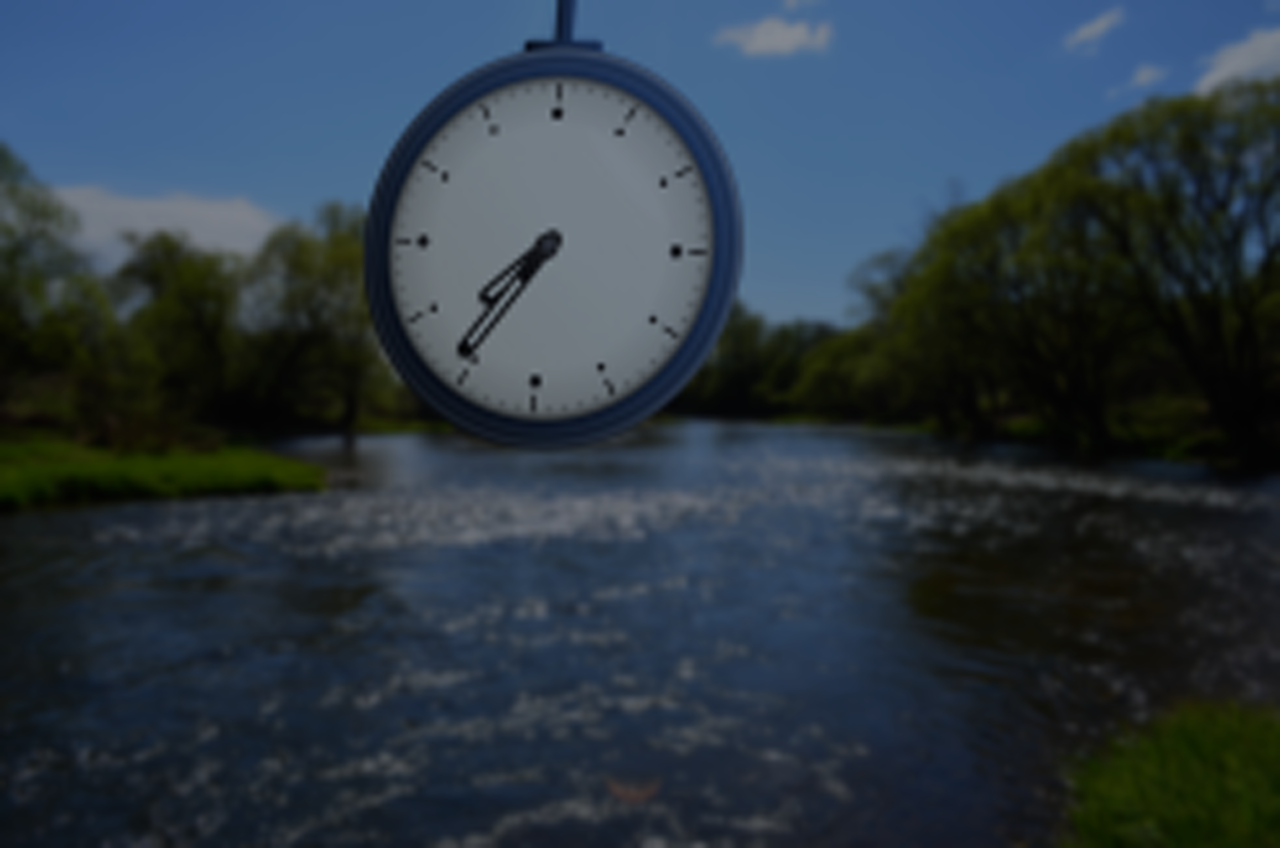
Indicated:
7 h 36 min
